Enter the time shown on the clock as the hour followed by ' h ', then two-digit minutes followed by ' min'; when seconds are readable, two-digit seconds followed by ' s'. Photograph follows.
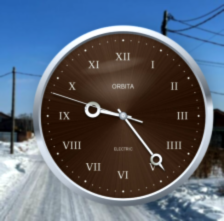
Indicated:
9 h 23 min 48 s
